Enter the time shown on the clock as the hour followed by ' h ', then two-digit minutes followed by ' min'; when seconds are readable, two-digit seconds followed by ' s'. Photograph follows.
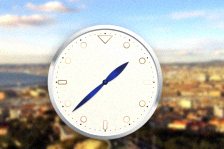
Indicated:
1 h 38 min
